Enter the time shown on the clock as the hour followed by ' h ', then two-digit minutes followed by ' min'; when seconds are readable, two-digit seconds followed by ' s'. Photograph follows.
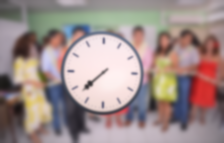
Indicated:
7 h 38 min
